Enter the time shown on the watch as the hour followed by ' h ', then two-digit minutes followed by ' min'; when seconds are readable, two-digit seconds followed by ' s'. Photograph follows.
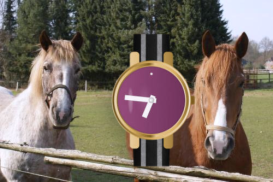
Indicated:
6 h 46 min
